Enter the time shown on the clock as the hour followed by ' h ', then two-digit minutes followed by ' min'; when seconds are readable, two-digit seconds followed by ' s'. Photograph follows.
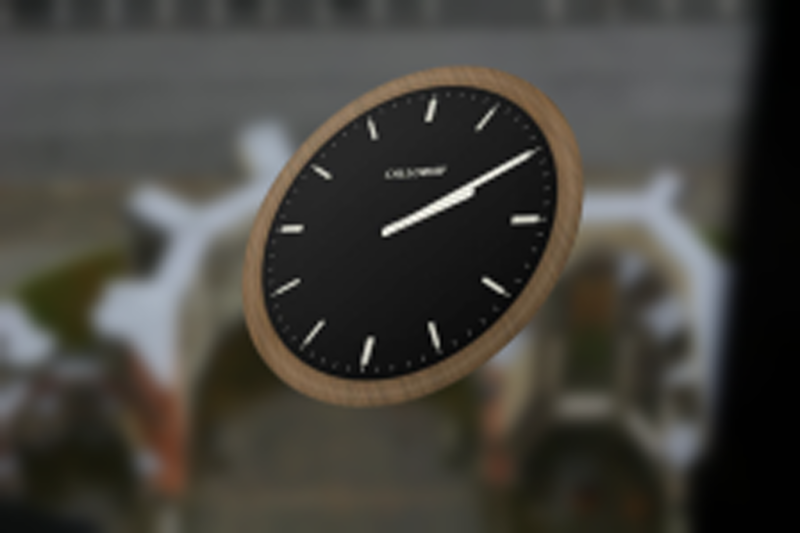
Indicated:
2 h 10 min
